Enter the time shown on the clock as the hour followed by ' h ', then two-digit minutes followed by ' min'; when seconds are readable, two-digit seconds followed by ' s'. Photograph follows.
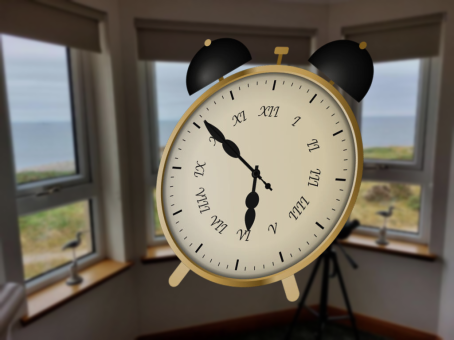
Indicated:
5 h 50 min 51 s
